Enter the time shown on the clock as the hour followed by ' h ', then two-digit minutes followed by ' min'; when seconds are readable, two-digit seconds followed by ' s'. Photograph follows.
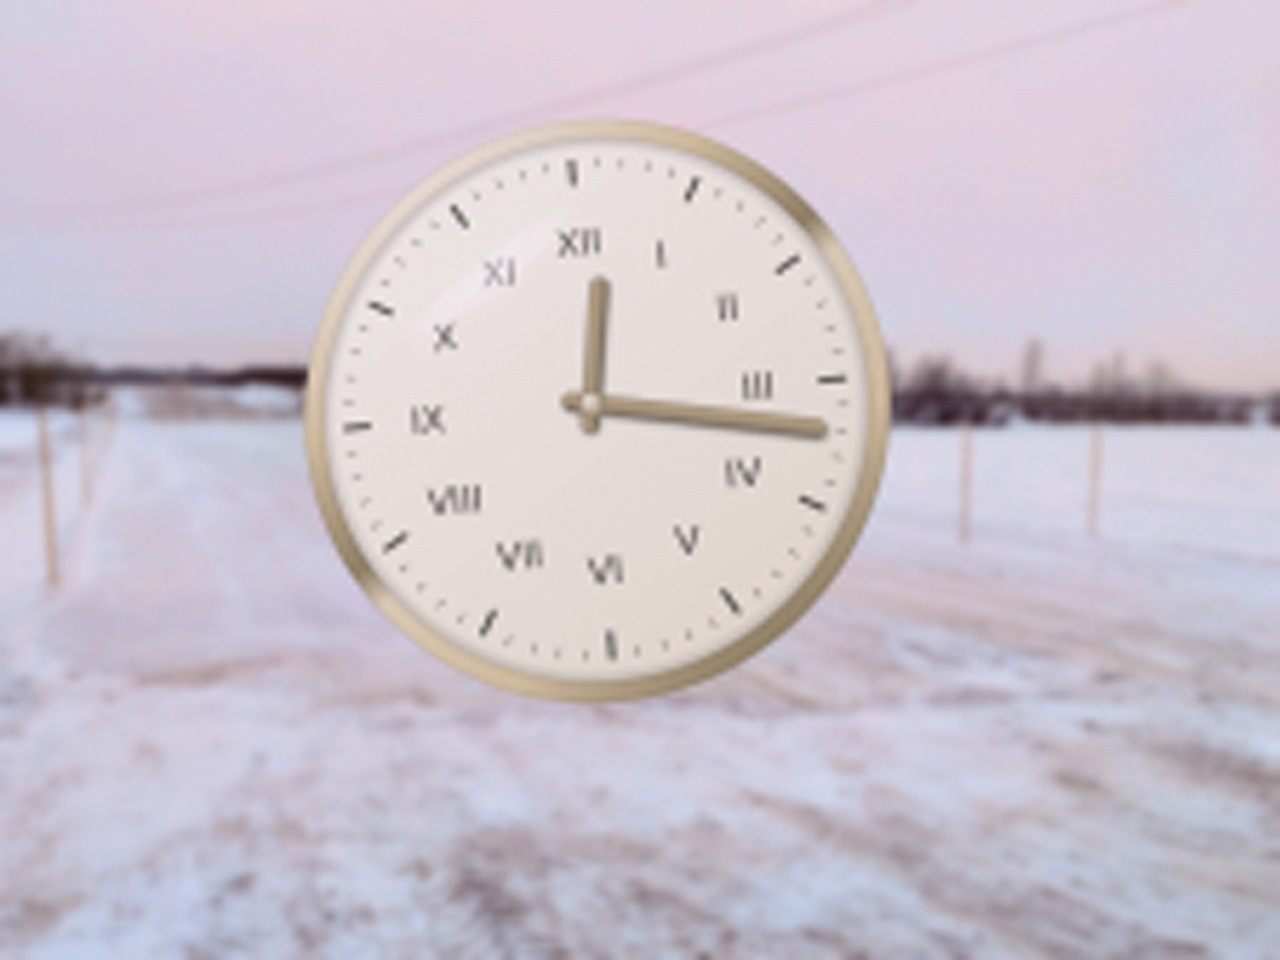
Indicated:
12 h 17 min
